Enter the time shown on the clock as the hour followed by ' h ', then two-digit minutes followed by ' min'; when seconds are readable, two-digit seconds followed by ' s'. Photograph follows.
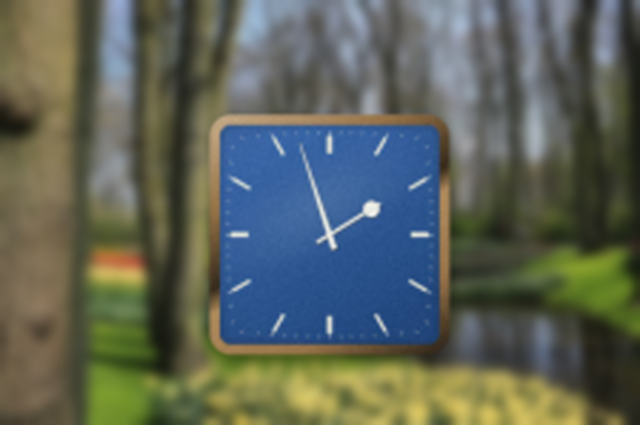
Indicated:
1 h 57 min
